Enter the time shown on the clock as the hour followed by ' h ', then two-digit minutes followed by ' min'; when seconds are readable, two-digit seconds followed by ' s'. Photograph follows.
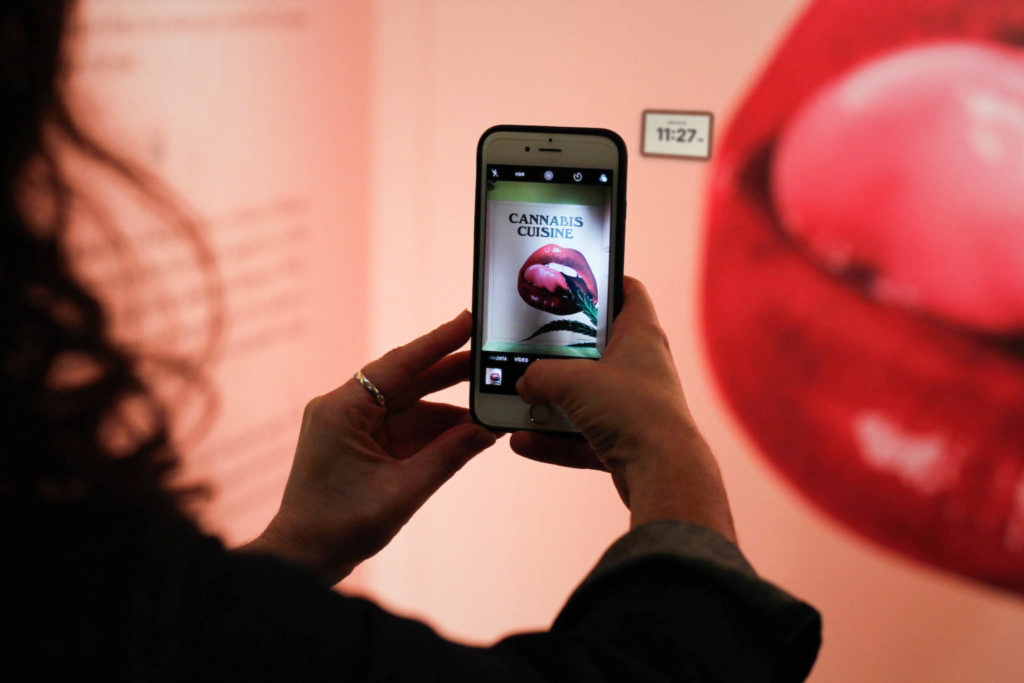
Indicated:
11 h 27 min
